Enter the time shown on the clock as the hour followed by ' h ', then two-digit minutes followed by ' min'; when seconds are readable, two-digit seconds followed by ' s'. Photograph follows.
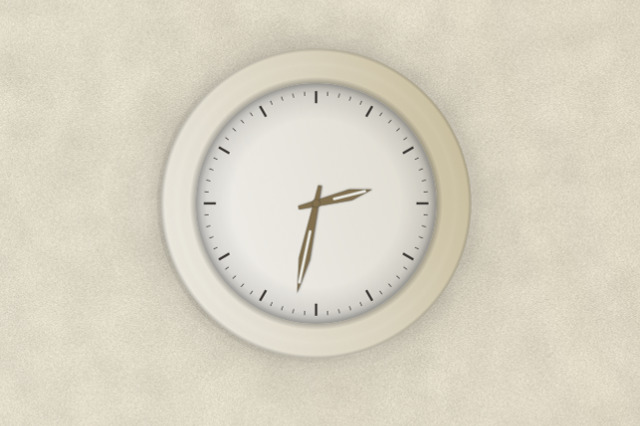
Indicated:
2 h 32 min
